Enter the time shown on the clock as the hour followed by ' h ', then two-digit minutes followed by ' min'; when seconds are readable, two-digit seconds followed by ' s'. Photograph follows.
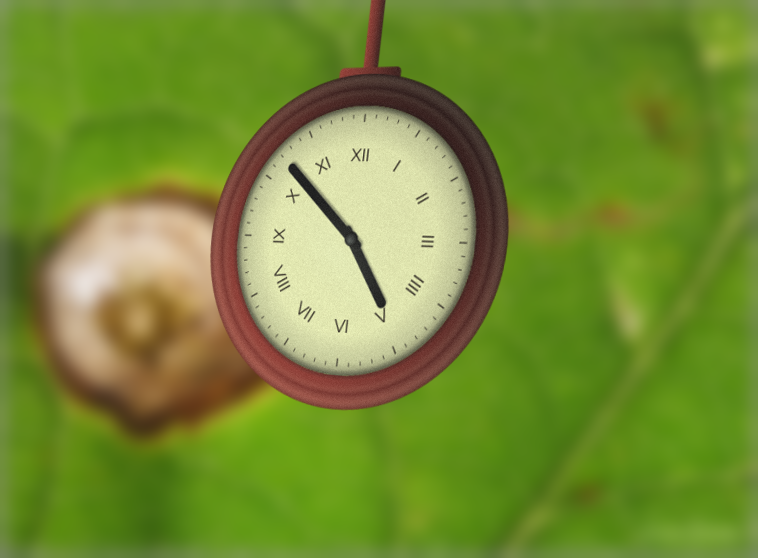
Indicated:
4 h 52 min
